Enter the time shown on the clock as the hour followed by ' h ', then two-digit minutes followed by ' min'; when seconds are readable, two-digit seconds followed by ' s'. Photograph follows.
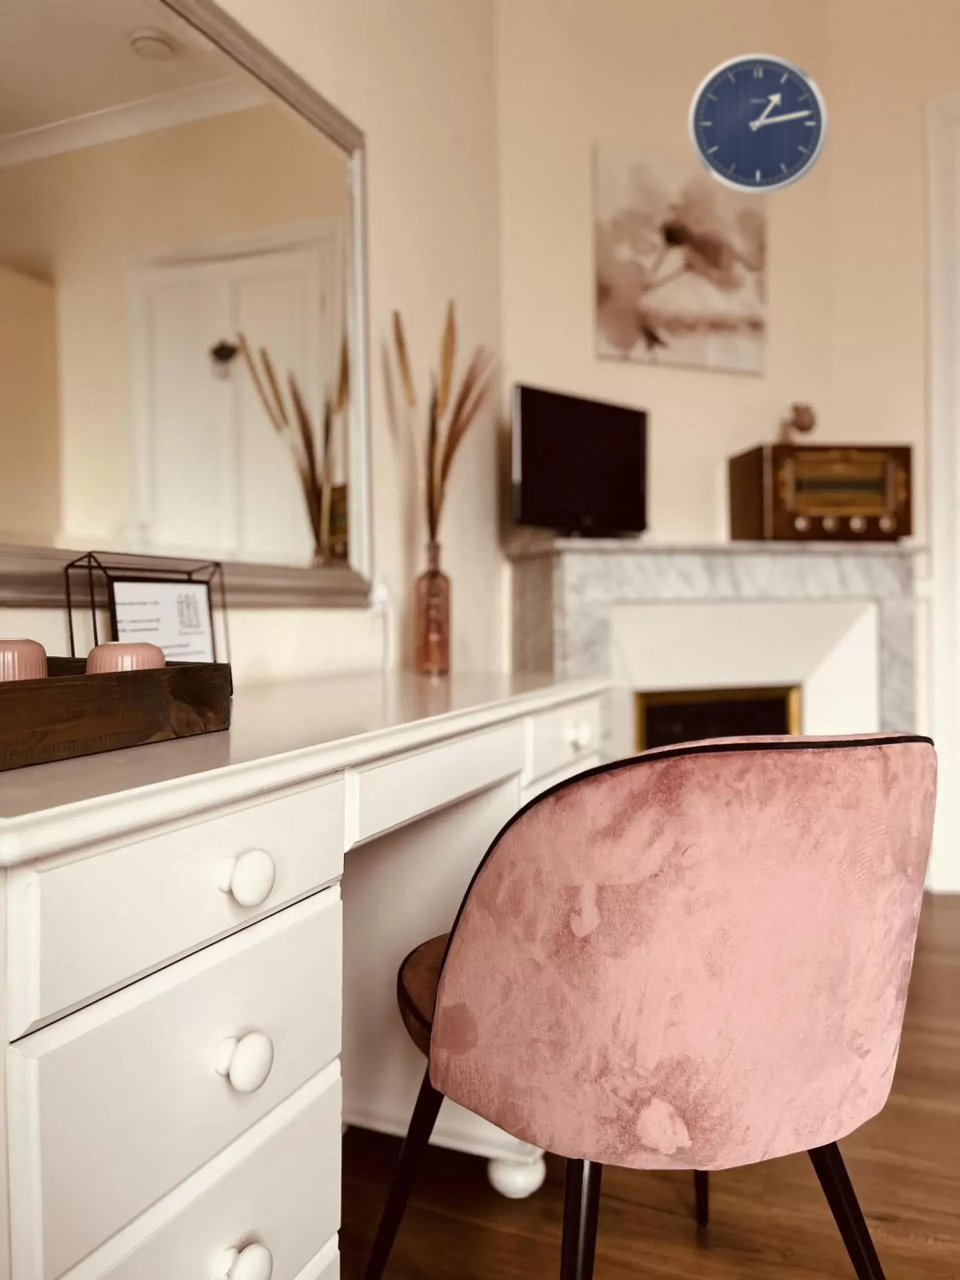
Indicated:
1 h 13 min
